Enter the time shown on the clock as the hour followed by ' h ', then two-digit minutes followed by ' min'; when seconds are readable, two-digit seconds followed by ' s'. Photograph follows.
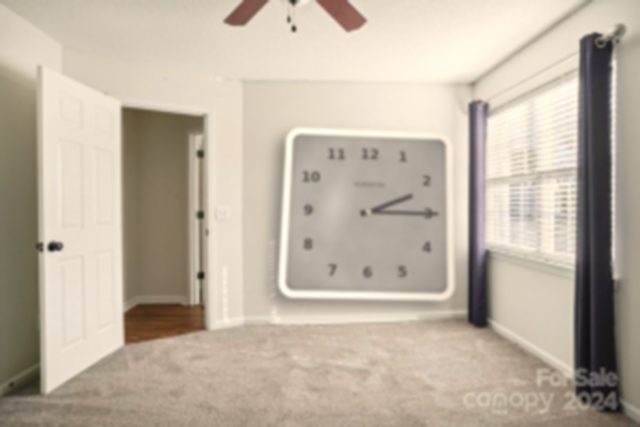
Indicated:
2 h 15 min
